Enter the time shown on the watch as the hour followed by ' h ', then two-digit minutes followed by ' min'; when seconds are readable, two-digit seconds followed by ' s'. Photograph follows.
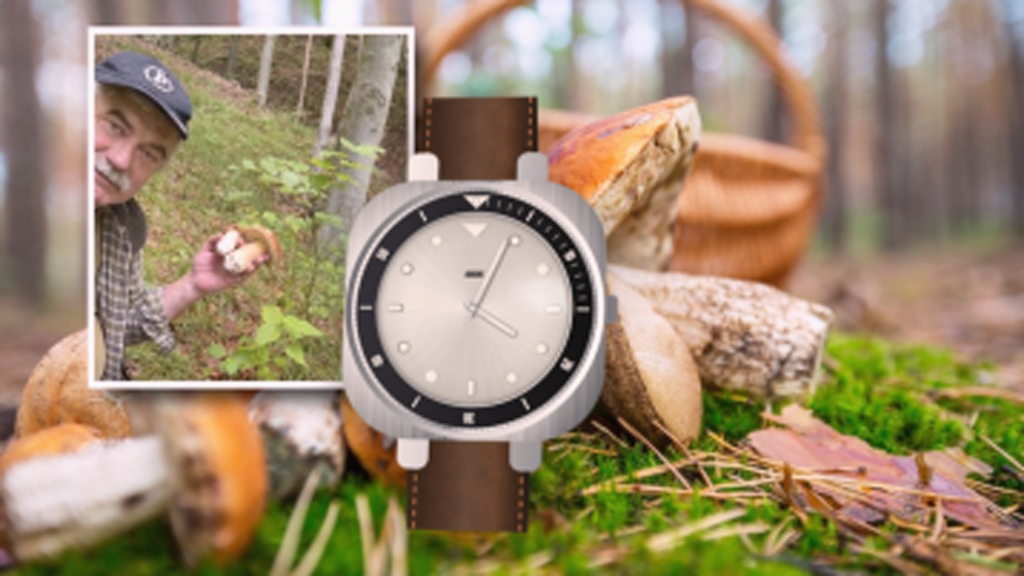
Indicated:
4 h 04 min
